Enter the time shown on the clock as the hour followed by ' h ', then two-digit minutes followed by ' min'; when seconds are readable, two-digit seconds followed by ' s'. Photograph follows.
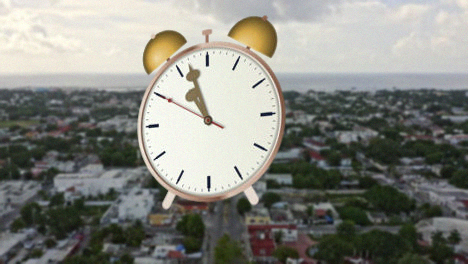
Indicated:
10 h 56 min 50 s
